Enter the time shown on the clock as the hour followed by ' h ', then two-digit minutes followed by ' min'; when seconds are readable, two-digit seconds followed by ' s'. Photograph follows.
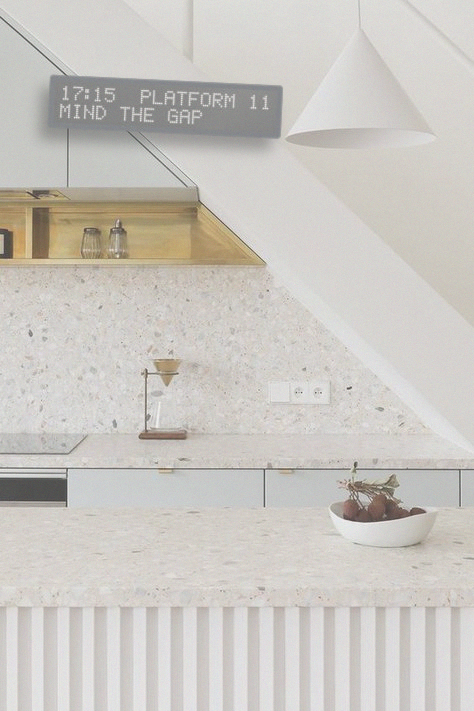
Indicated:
17 h 15 min
